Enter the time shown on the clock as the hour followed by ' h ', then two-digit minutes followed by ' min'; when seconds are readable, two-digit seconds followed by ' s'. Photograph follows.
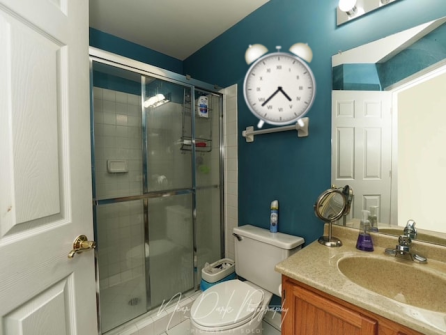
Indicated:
4 h 38 min
